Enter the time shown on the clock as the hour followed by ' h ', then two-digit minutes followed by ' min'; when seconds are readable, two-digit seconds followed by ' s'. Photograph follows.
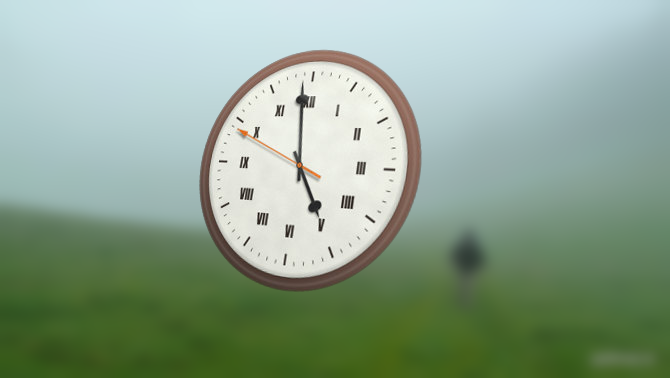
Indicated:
4 h 58 min 49 s
